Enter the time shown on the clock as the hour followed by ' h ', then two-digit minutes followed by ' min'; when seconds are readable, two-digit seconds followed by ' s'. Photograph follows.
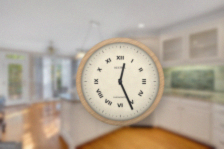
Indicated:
12 h 26 min
